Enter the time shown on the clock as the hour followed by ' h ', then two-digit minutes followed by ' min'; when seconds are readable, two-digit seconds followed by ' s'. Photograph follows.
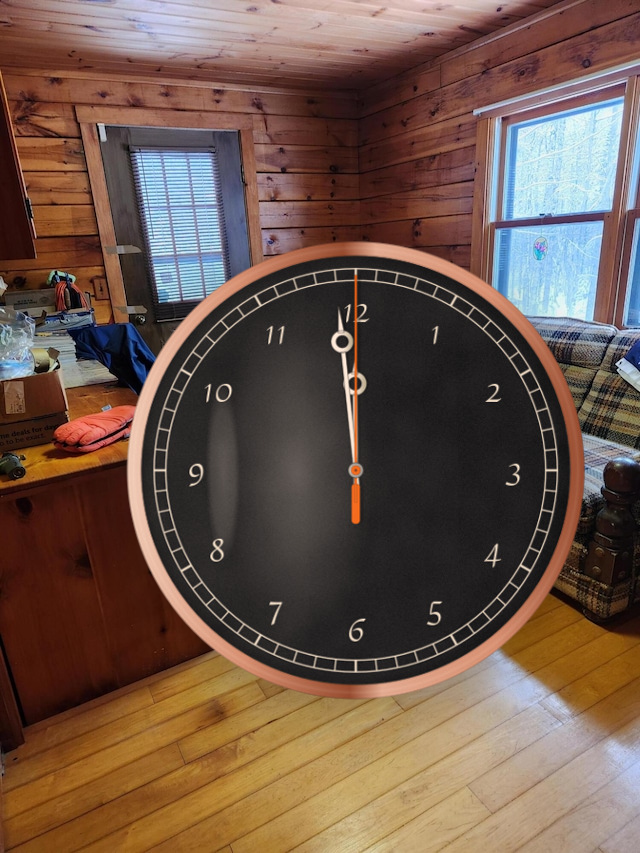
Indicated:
11 h 59 min 00 s
